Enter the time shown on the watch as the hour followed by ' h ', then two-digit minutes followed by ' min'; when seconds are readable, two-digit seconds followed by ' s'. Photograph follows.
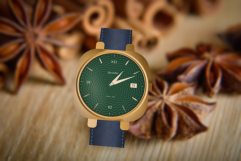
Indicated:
1 h 11 min
